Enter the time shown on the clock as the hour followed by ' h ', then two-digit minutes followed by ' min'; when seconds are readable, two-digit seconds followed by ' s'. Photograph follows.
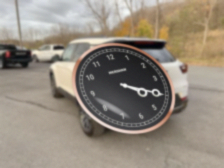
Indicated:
4 h 20 min
